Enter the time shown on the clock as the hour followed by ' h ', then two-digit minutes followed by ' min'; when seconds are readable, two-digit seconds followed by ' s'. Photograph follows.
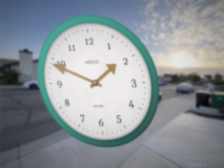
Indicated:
1 h 49 min
